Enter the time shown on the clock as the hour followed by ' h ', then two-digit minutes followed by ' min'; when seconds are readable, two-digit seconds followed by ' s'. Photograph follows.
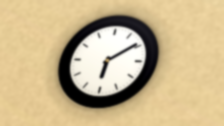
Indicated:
6 h 09 min
